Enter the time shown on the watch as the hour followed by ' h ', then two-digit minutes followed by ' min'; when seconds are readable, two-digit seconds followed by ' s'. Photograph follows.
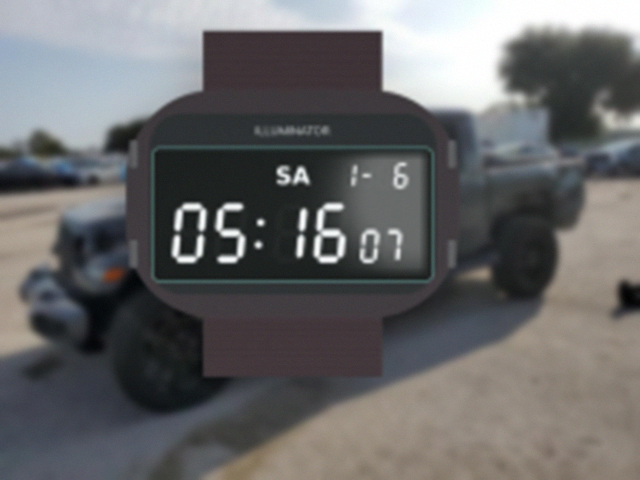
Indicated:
5 h 16 min 07 s
